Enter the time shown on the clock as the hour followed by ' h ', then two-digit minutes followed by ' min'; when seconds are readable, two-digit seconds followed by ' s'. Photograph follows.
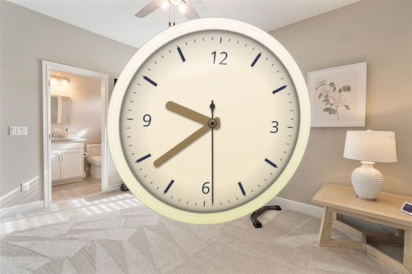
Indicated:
9 h 38 min 29 s
